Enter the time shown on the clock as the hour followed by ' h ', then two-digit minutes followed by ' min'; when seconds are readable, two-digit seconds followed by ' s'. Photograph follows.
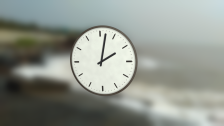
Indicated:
2 h 02 min
